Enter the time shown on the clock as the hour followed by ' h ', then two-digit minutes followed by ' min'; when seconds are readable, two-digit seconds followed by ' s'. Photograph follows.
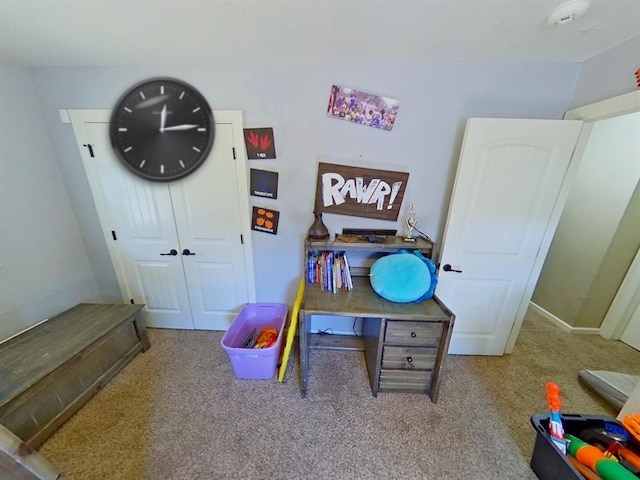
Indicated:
12 h 14 min
